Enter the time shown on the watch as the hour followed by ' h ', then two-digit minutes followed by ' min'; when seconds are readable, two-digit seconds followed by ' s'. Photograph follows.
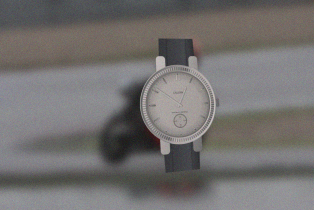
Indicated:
12 h 51 min
